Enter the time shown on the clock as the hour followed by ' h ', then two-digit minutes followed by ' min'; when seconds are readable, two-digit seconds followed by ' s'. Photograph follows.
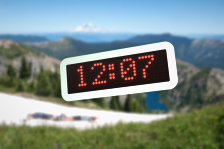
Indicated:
12 h 07 min
